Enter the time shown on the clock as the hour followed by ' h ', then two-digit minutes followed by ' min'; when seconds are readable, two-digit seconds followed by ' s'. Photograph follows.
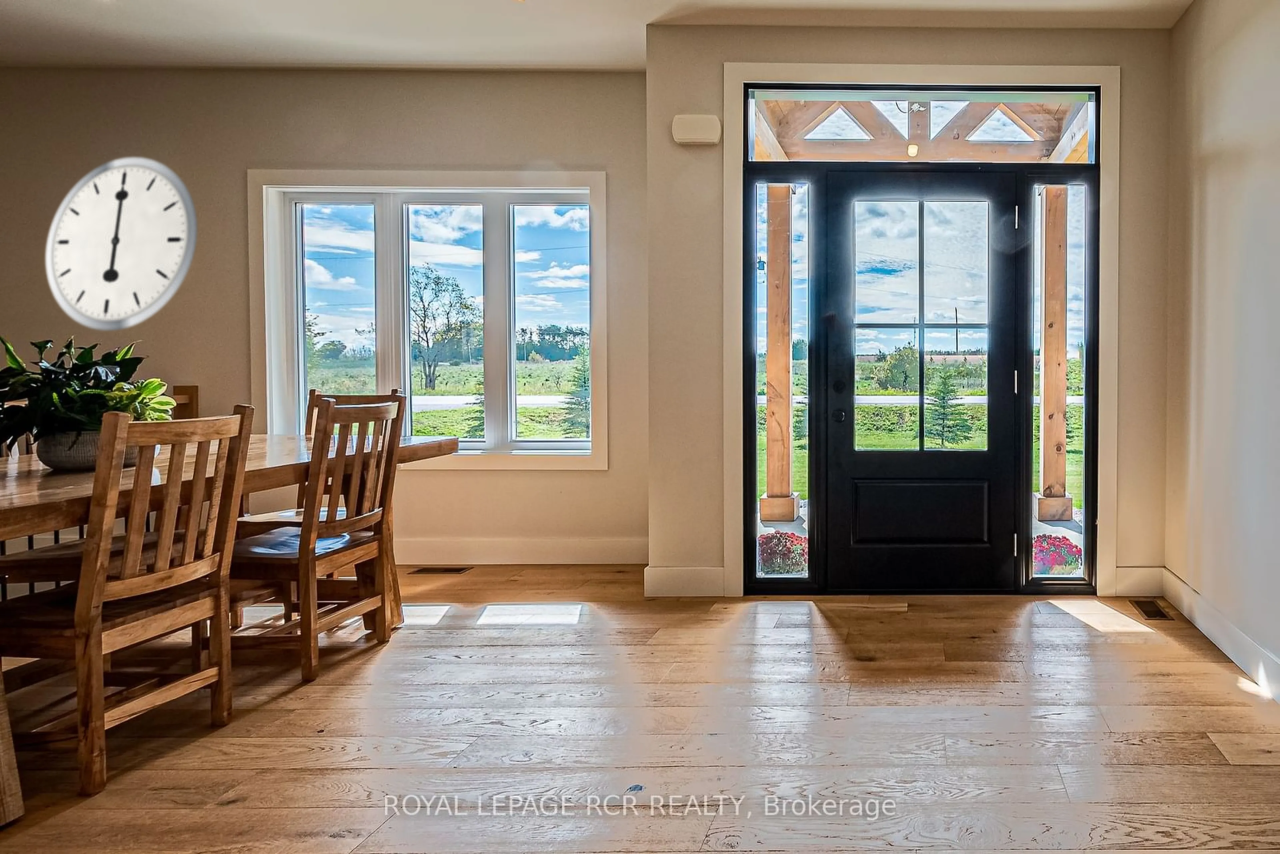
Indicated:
6 h 00 min
